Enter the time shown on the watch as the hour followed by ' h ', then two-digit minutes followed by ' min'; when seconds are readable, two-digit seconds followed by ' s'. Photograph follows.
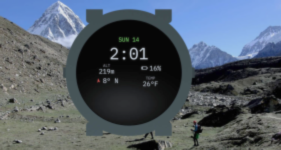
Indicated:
2 h 01 min
